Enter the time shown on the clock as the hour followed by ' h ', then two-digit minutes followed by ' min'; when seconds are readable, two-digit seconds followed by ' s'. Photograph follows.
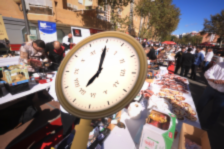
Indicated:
7 h 00 min
